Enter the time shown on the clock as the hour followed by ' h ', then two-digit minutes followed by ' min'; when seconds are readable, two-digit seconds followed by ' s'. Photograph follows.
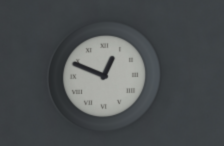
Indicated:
12 h 49 min
